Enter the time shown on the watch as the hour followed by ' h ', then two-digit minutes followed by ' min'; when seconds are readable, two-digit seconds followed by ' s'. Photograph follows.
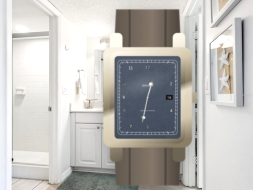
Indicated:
12 h 32 min
